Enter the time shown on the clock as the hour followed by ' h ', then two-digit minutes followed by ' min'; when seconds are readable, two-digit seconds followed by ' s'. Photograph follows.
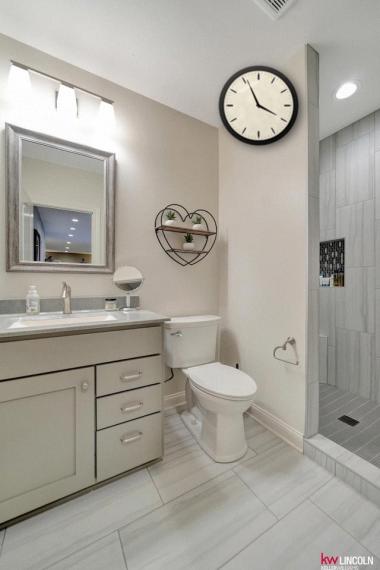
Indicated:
3 h 56 min
